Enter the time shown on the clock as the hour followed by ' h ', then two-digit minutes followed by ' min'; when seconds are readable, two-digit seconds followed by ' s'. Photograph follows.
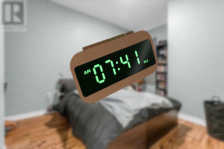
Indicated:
7 h 41 min
